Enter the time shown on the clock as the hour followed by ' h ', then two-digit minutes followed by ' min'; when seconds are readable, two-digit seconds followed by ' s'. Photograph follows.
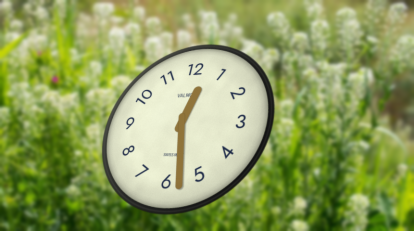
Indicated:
12 h 28 min
